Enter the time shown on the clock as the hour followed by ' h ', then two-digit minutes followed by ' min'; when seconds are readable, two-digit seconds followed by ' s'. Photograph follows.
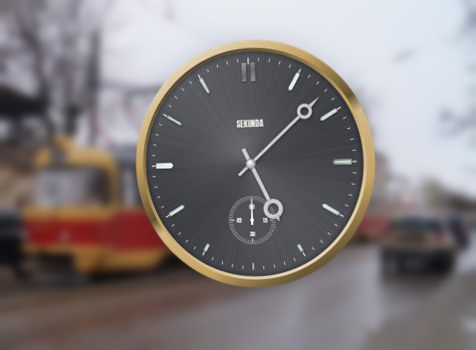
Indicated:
5 h 08 min
